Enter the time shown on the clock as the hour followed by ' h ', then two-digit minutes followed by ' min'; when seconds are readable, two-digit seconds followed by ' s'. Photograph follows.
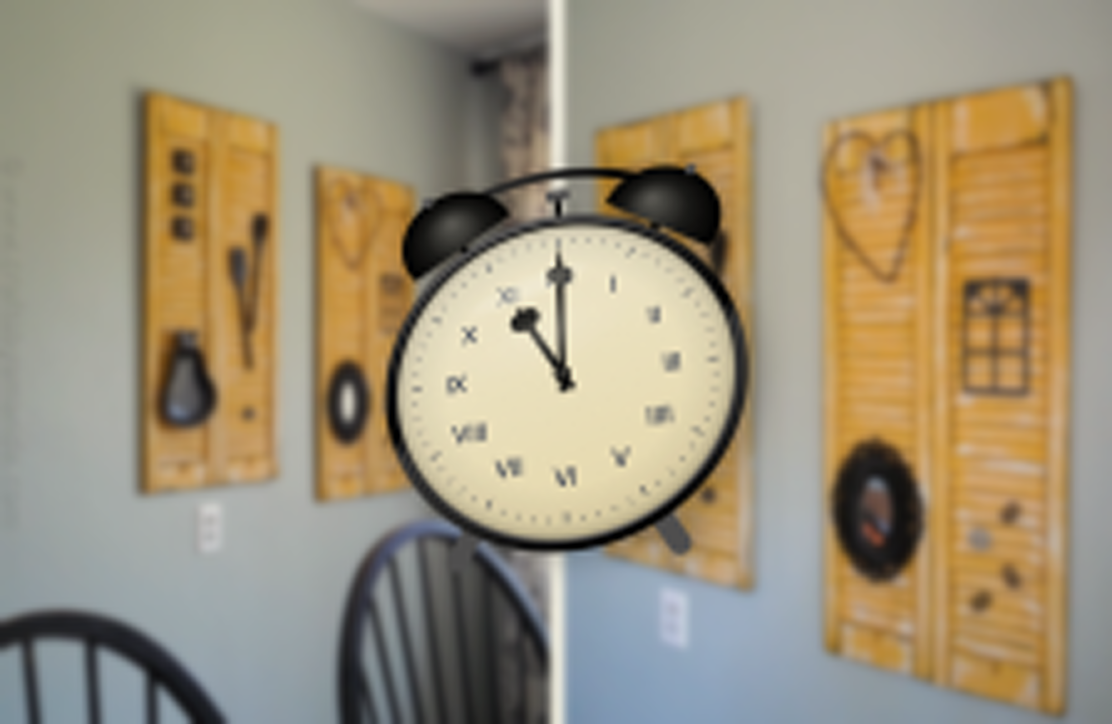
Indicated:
11 h 00 min
